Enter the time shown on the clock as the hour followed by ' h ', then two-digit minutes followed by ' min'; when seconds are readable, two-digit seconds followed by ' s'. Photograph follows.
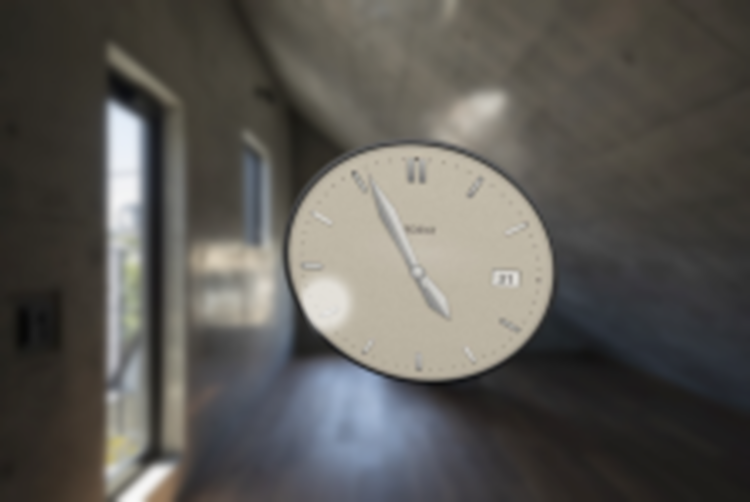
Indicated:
4 h 56 min
